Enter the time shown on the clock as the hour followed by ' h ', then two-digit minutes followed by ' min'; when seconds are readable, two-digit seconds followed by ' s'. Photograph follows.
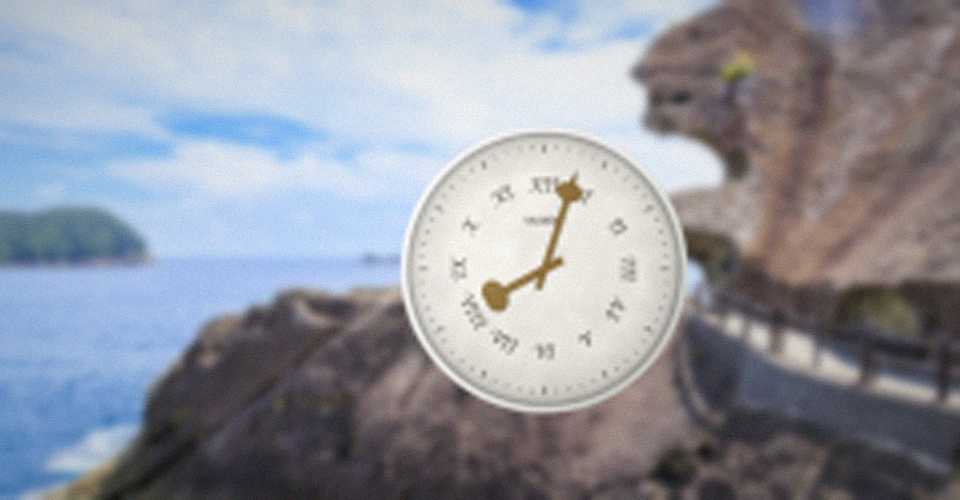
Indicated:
8 h 03 min
